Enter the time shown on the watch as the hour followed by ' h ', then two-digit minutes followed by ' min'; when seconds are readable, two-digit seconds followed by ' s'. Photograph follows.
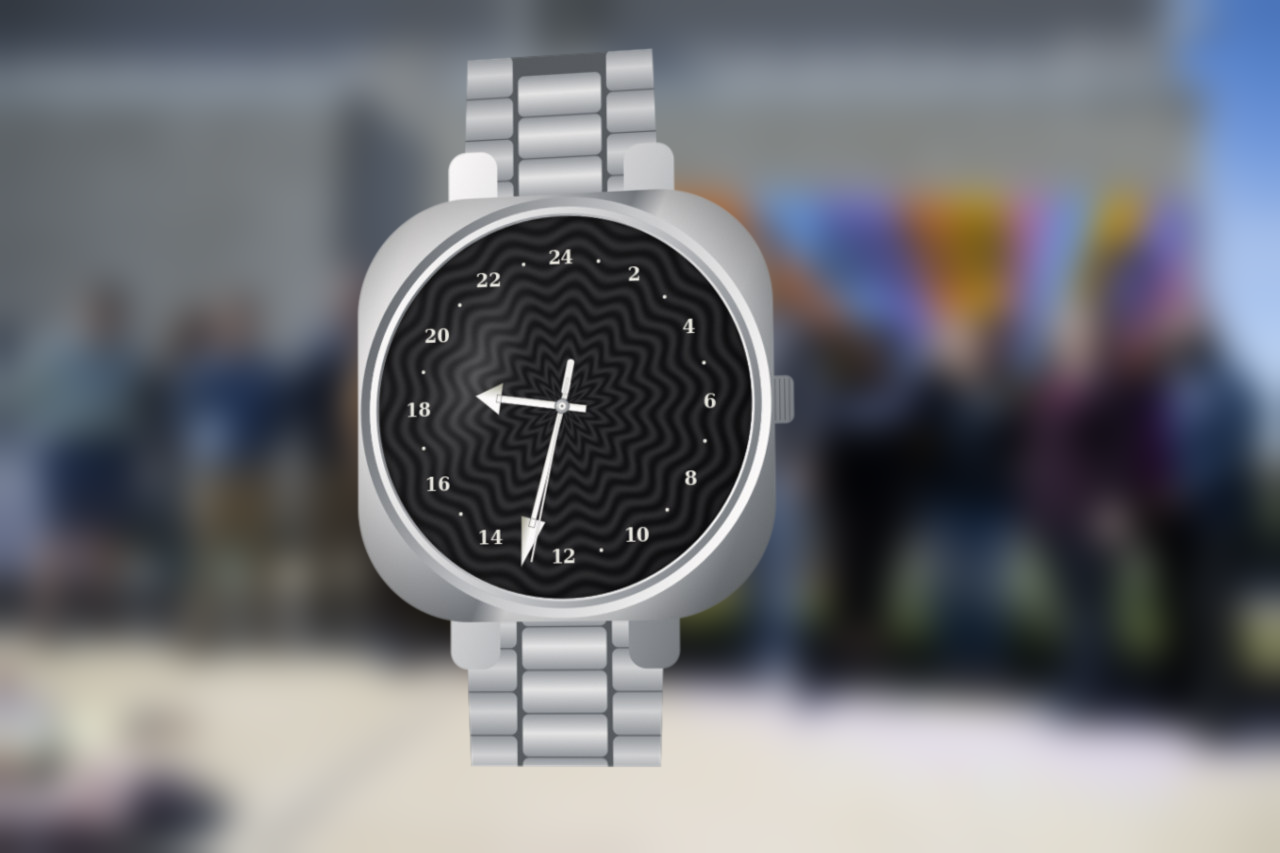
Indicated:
18 h 32 min 32 s
